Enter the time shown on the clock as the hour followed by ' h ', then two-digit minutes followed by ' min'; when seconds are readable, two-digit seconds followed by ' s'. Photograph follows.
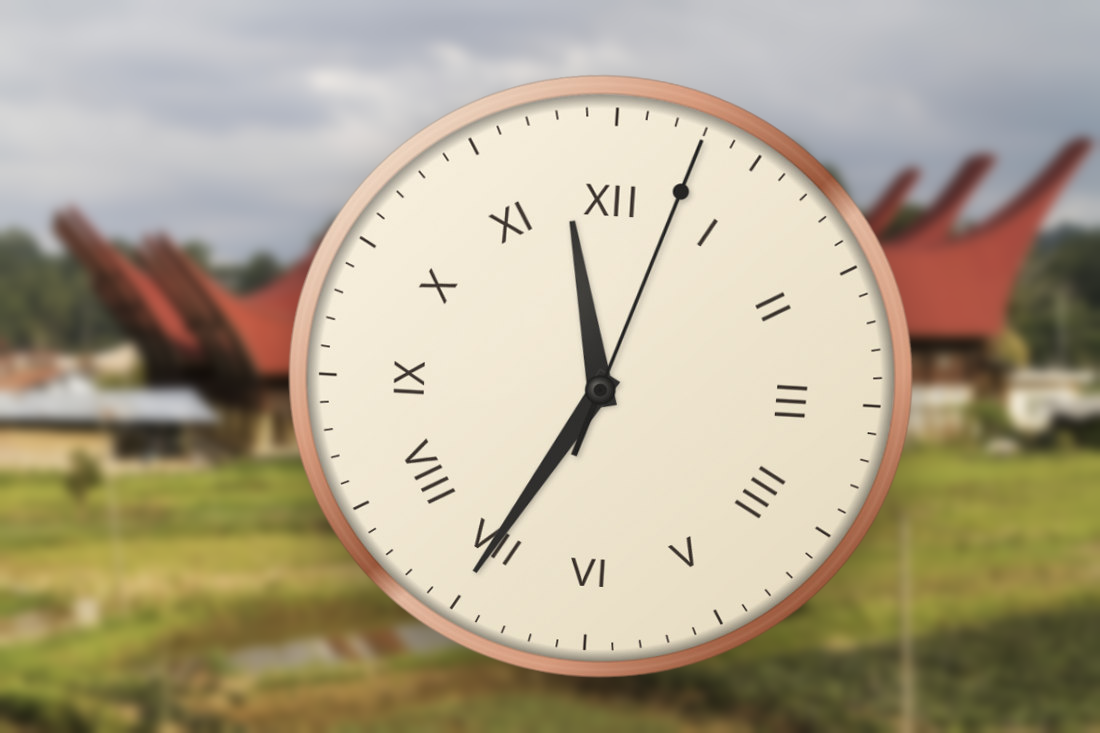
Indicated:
11 h 35 min 03 s
